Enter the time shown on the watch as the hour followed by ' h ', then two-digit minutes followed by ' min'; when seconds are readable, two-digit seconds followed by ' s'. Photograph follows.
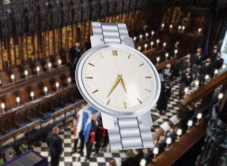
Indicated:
5 h 36 min
